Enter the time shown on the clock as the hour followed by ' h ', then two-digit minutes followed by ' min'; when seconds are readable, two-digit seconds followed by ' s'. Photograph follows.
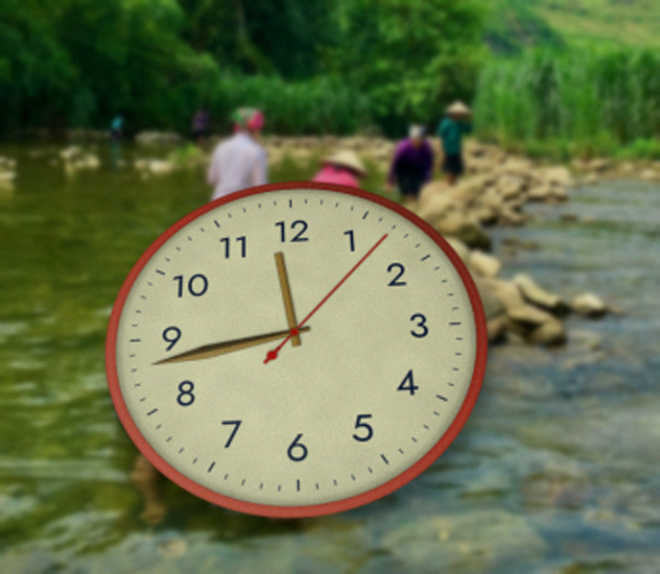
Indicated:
11 h 43 min 07 s
